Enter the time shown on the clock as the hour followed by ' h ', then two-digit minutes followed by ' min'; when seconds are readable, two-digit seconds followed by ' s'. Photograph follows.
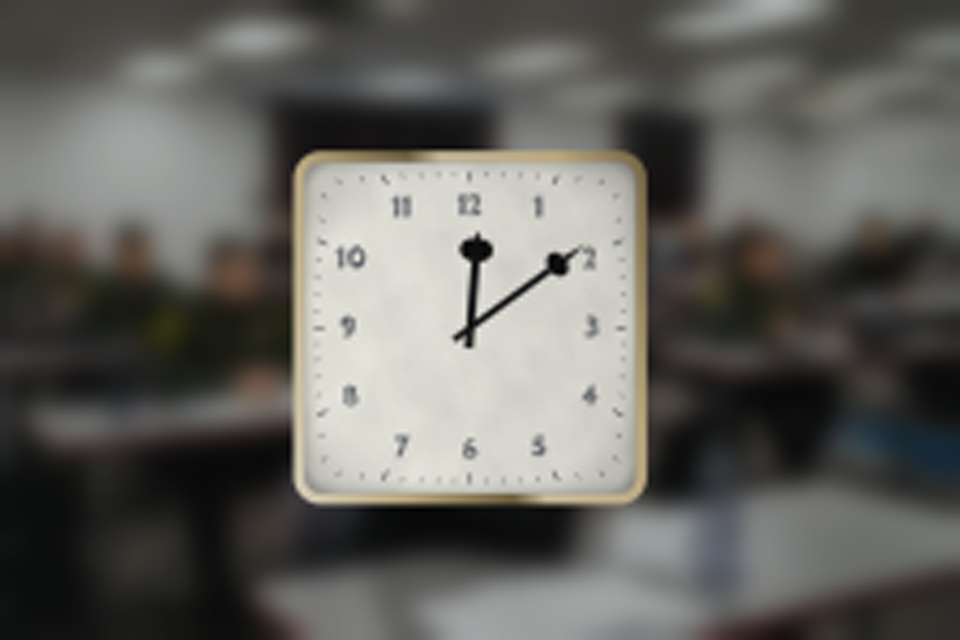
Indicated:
12 h 09 min
